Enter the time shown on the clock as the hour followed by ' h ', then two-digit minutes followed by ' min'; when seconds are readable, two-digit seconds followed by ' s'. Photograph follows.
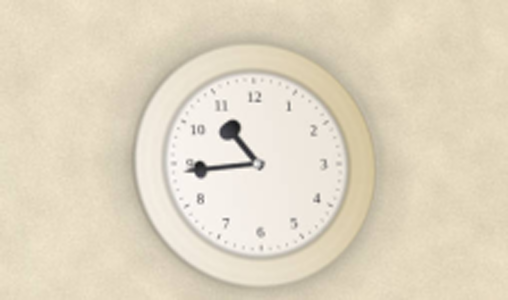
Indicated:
10 h 44 min
